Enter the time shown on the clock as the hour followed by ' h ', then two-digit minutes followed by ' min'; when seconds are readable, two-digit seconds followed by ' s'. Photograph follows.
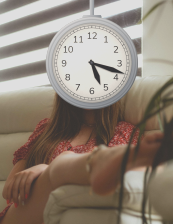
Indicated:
5 h 18 min
